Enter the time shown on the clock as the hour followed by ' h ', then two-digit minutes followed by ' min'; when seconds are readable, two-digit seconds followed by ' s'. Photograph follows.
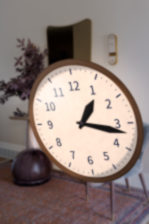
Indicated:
1 h 17 min
